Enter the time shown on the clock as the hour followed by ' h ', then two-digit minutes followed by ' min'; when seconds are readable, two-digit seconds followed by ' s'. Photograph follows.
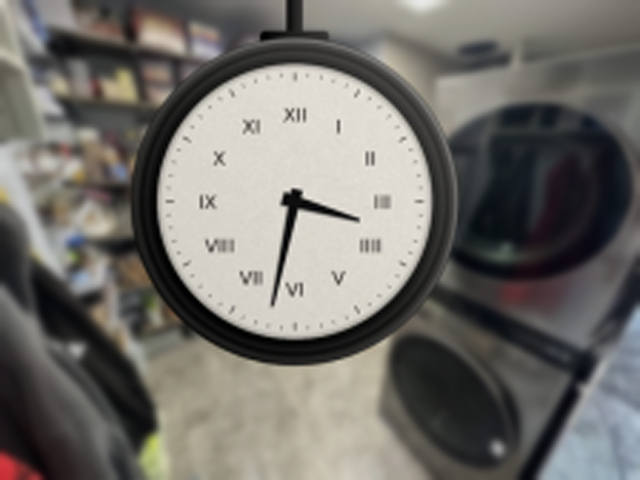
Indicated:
3 h 32 min
